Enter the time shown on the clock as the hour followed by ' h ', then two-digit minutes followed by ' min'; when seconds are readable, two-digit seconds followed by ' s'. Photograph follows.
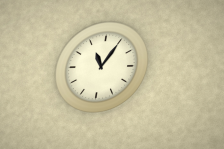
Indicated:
11 h 05 min
